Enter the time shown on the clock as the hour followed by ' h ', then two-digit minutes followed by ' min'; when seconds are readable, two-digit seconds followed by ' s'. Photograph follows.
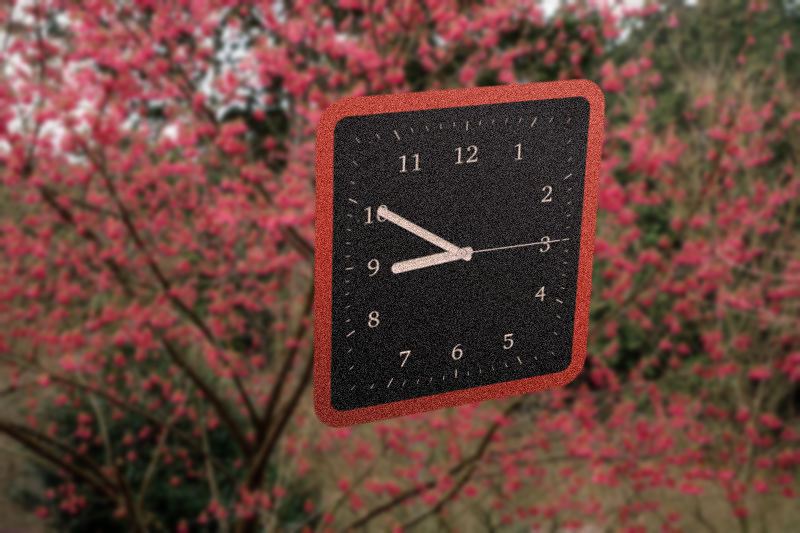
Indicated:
8 h 50 min 15 s
